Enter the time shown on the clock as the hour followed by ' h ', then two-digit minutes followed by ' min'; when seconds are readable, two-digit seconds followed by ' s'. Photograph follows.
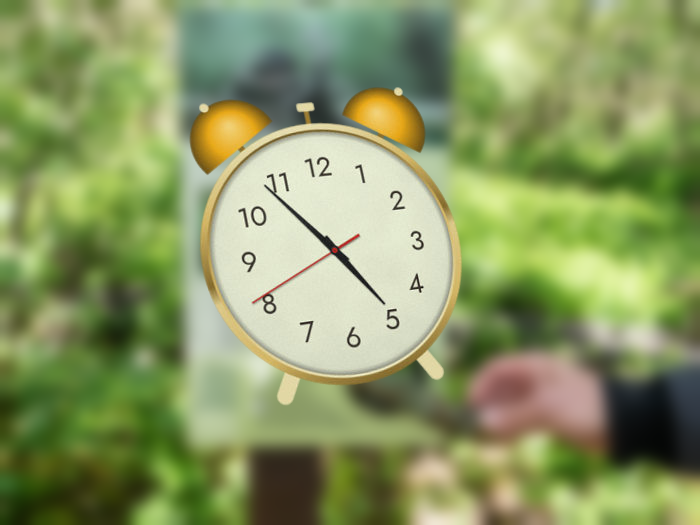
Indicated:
4 h 53 min 41 s
